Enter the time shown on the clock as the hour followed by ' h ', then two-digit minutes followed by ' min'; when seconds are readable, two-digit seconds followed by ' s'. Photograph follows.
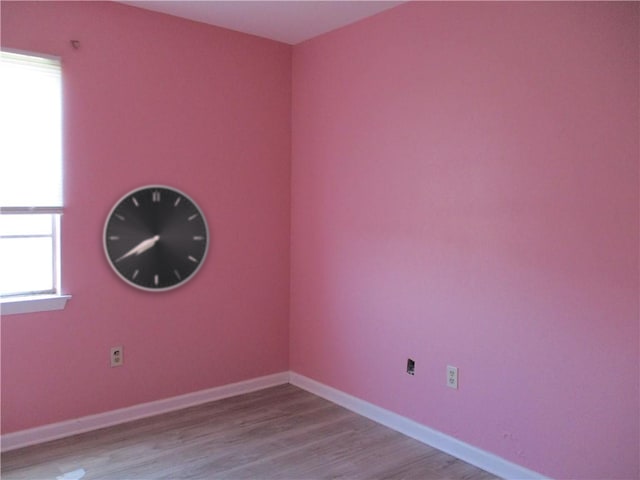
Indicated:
7 h 40 min
